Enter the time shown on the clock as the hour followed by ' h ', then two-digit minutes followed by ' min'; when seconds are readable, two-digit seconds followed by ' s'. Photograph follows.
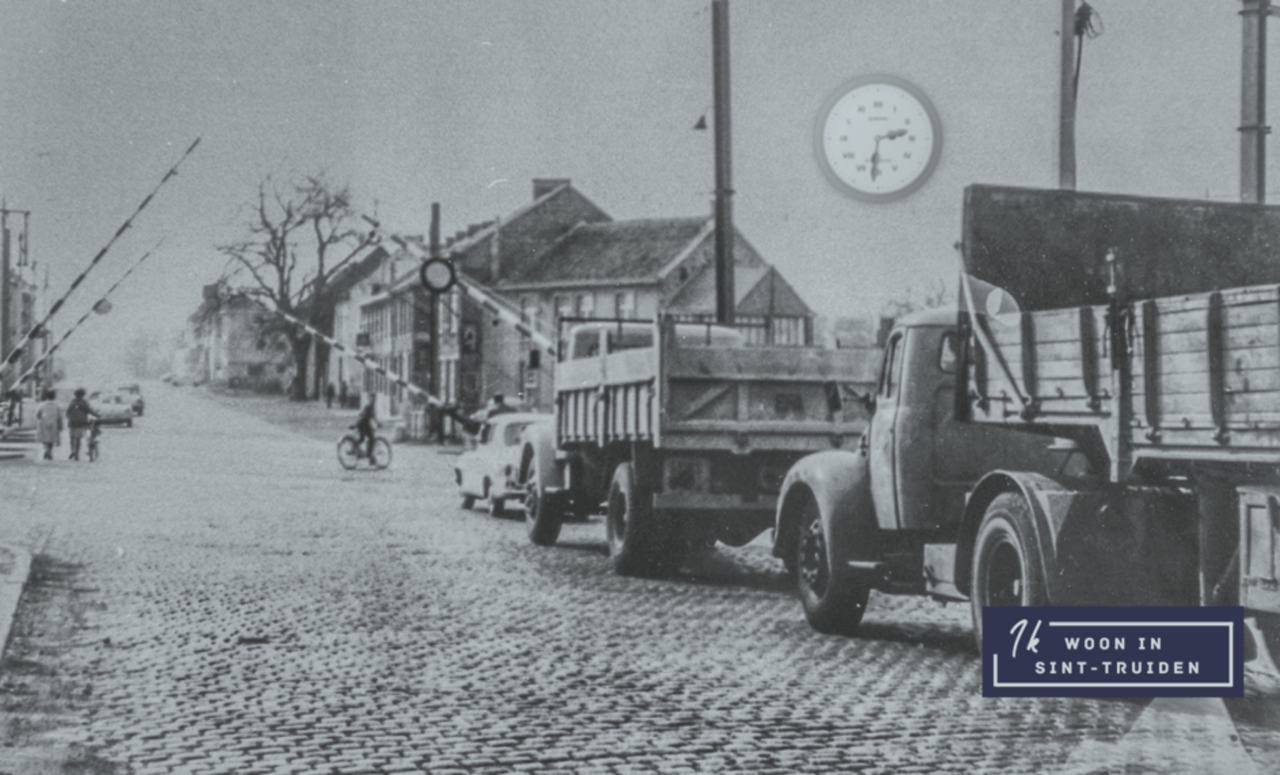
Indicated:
2 h 31 min
